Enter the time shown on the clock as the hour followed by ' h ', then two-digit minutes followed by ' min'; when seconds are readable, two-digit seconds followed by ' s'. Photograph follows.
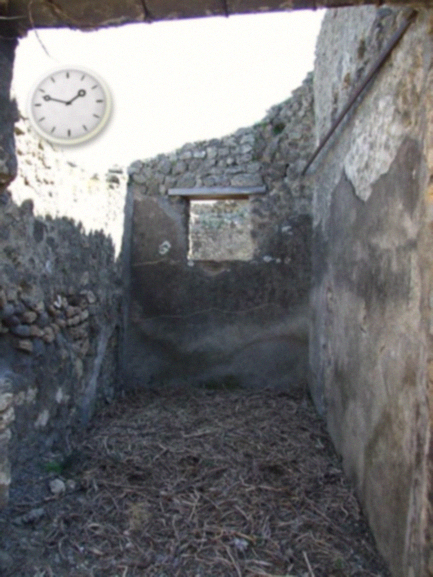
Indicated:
1 h 48 min
